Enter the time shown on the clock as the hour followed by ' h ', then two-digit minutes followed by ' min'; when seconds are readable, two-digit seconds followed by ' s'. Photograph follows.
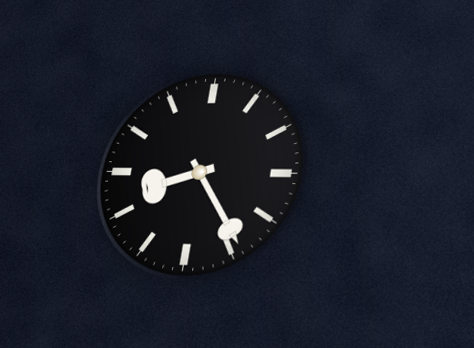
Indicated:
8 h 24 min
